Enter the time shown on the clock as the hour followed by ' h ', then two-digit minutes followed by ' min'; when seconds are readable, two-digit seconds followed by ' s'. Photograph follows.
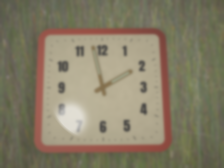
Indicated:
1 h 58 min
